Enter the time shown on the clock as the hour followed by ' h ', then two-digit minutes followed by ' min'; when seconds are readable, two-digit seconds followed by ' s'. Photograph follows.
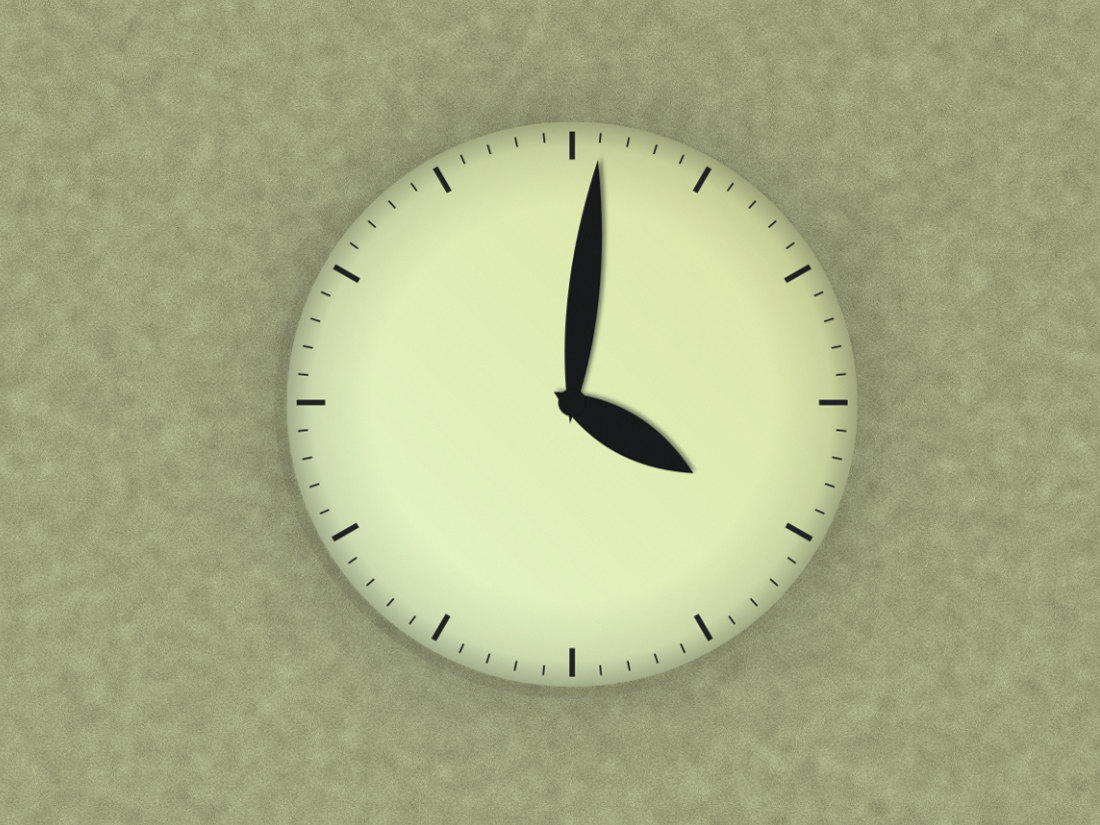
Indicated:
4 h 01 min
